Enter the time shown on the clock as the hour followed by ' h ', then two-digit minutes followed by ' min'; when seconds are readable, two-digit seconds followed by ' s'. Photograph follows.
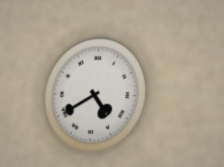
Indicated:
4 h 40 min
